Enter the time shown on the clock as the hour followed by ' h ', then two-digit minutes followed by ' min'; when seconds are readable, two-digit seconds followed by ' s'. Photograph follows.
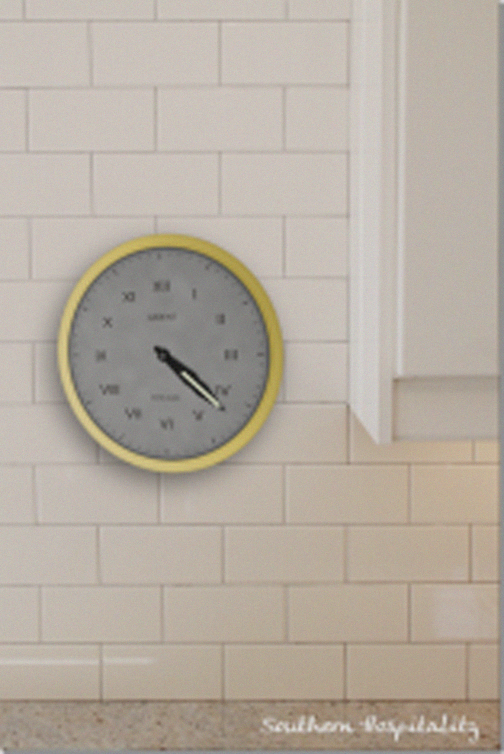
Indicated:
4 h 22 min
